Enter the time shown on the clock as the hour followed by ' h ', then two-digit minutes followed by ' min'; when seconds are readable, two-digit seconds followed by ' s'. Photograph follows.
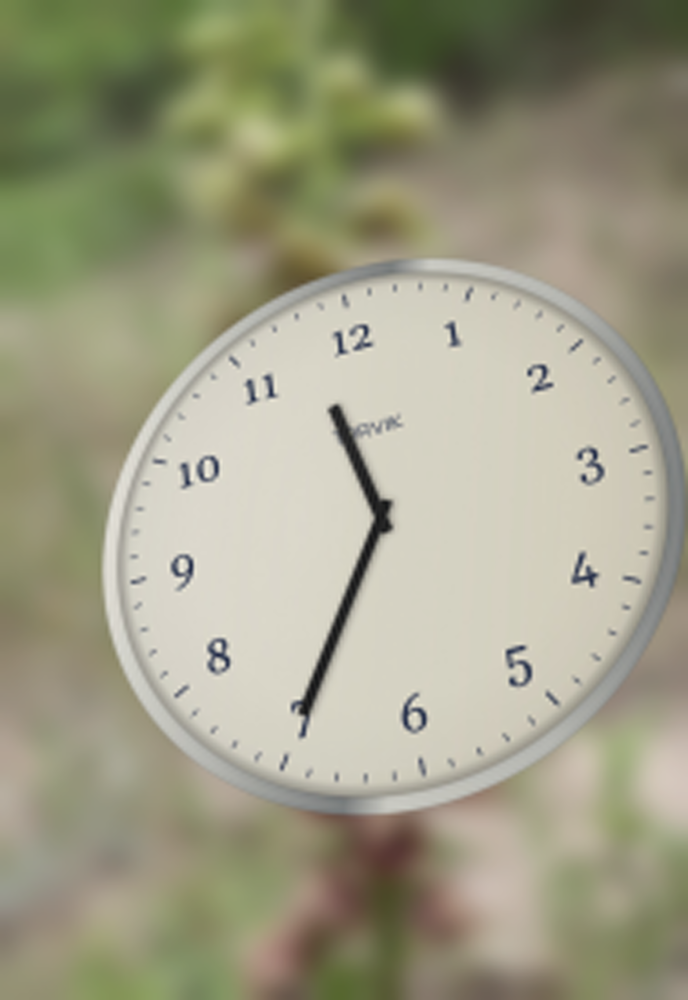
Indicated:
11 h 35 min
